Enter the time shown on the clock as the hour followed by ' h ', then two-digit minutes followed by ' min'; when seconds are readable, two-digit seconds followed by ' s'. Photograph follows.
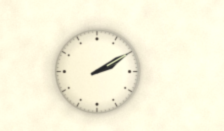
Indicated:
2 h 10 min
